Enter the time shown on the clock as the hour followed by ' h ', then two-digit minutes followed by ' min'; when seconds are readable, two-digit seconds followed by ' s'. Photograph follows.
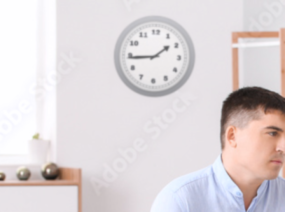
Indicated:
1 h 44 min
